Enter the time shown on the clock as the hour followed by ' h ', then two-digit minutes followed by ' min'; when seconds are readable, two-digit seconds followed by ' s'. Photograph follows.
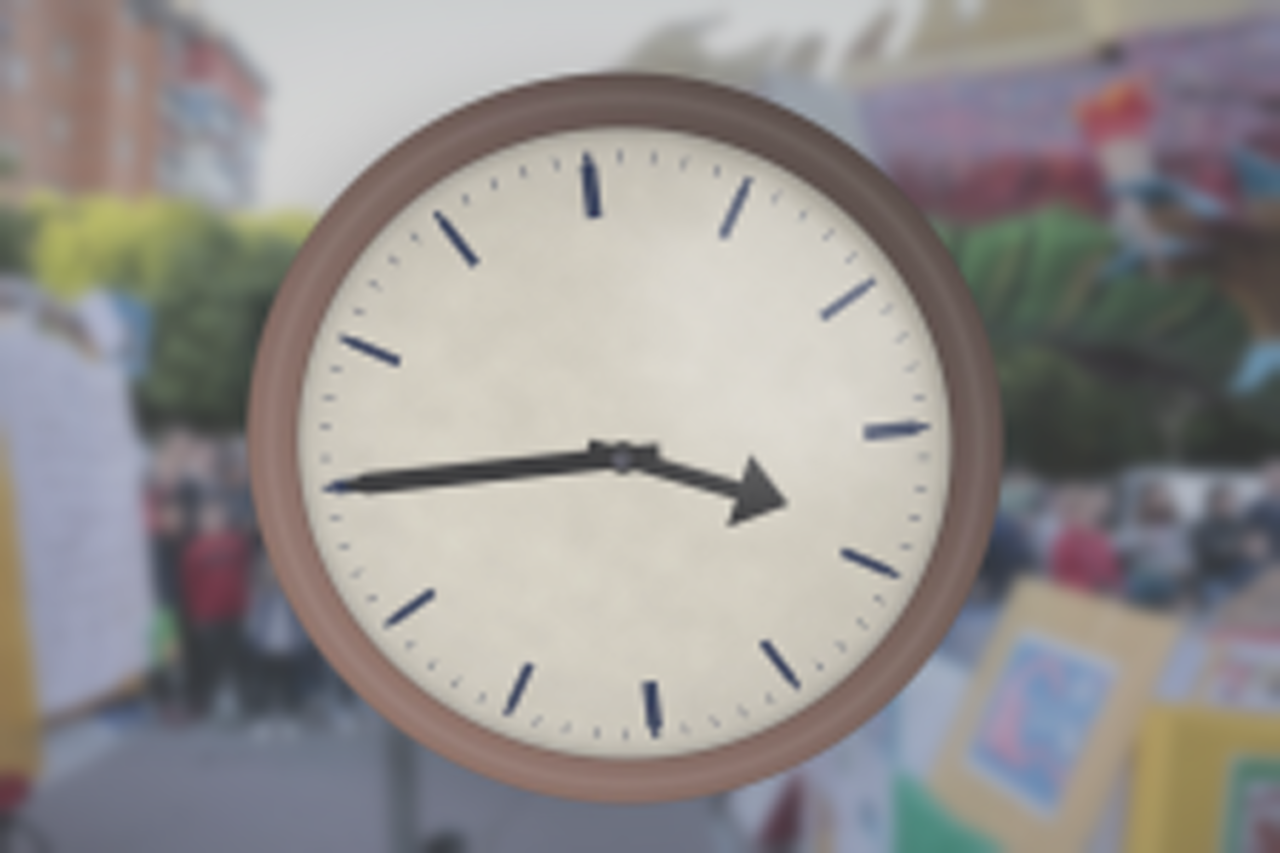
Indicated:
3 h 45 min
